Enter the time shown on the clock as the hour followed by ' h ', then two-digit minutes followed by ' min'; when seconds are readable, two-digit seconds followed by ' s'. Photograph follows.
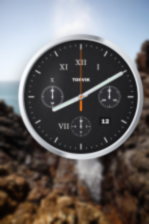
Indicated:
8 h 10 min
